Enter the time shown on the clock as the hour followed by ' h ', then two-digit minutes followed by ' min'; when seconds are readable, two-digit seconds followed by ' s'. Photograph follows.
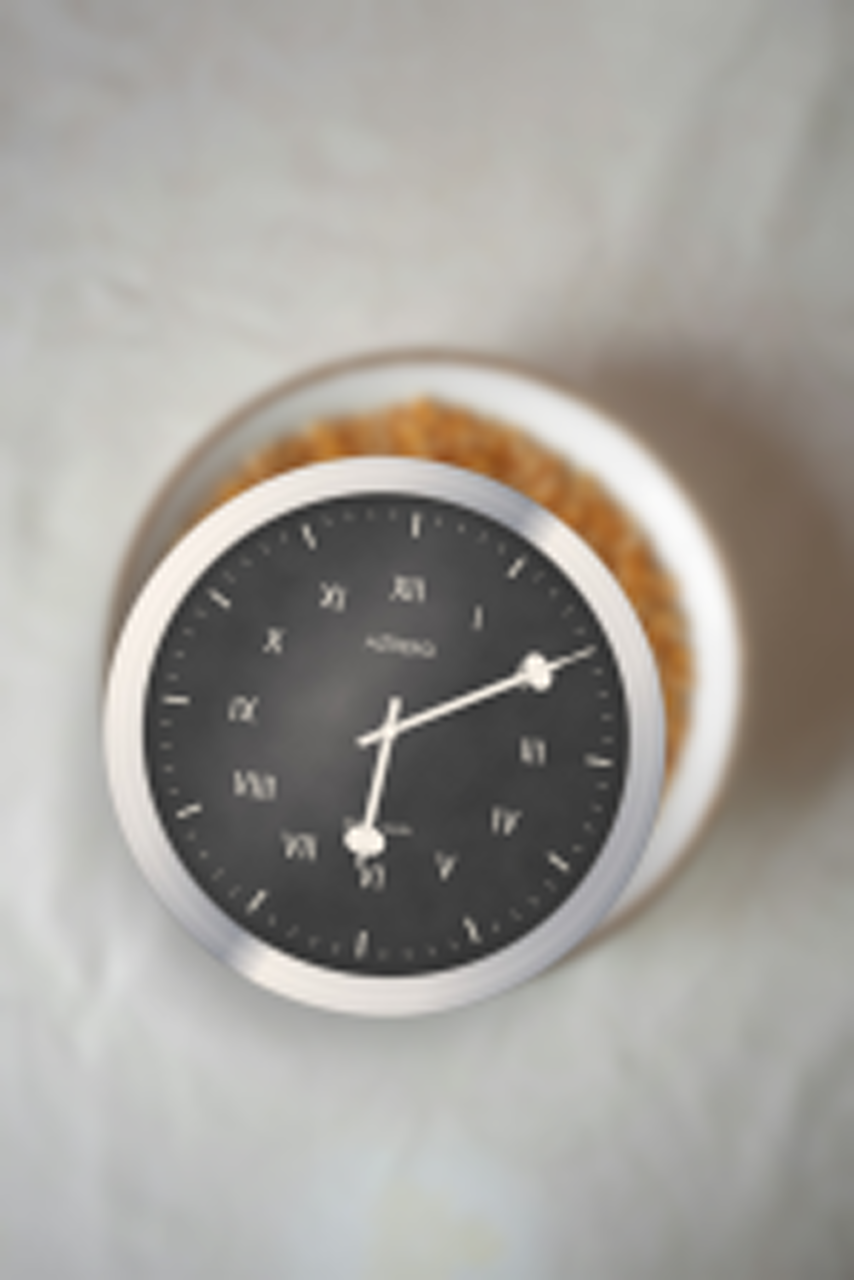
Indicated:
6 h 10 min
